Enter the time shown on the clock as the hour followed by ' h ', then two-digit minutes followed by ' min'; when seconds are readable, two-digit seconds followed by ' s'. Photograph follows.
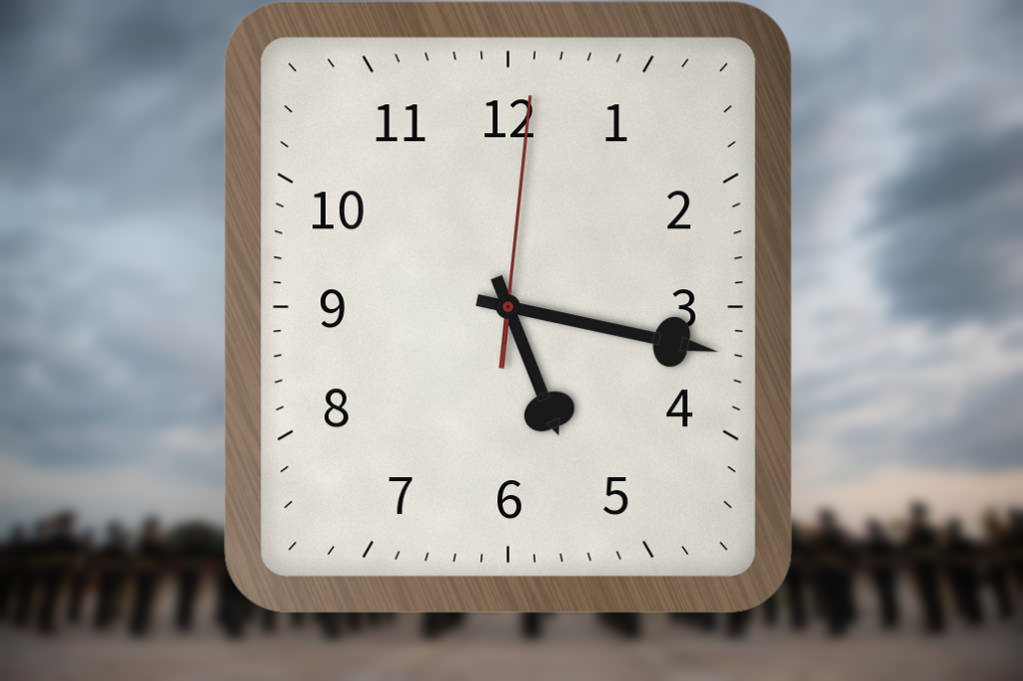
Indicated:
5 h 17 min 01 s
